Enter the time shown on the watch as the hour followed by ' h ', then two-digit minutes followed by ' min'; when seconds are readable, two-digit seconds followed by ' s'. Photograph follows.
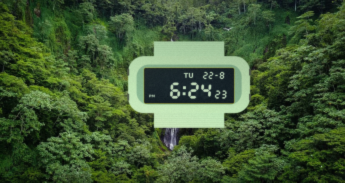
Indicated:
6 h 24 min
